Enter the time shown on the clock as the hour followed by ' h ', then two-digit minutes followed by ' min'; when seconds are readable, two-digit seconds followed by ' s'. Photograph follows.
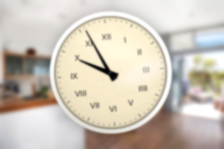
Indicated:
9 h 56 min
